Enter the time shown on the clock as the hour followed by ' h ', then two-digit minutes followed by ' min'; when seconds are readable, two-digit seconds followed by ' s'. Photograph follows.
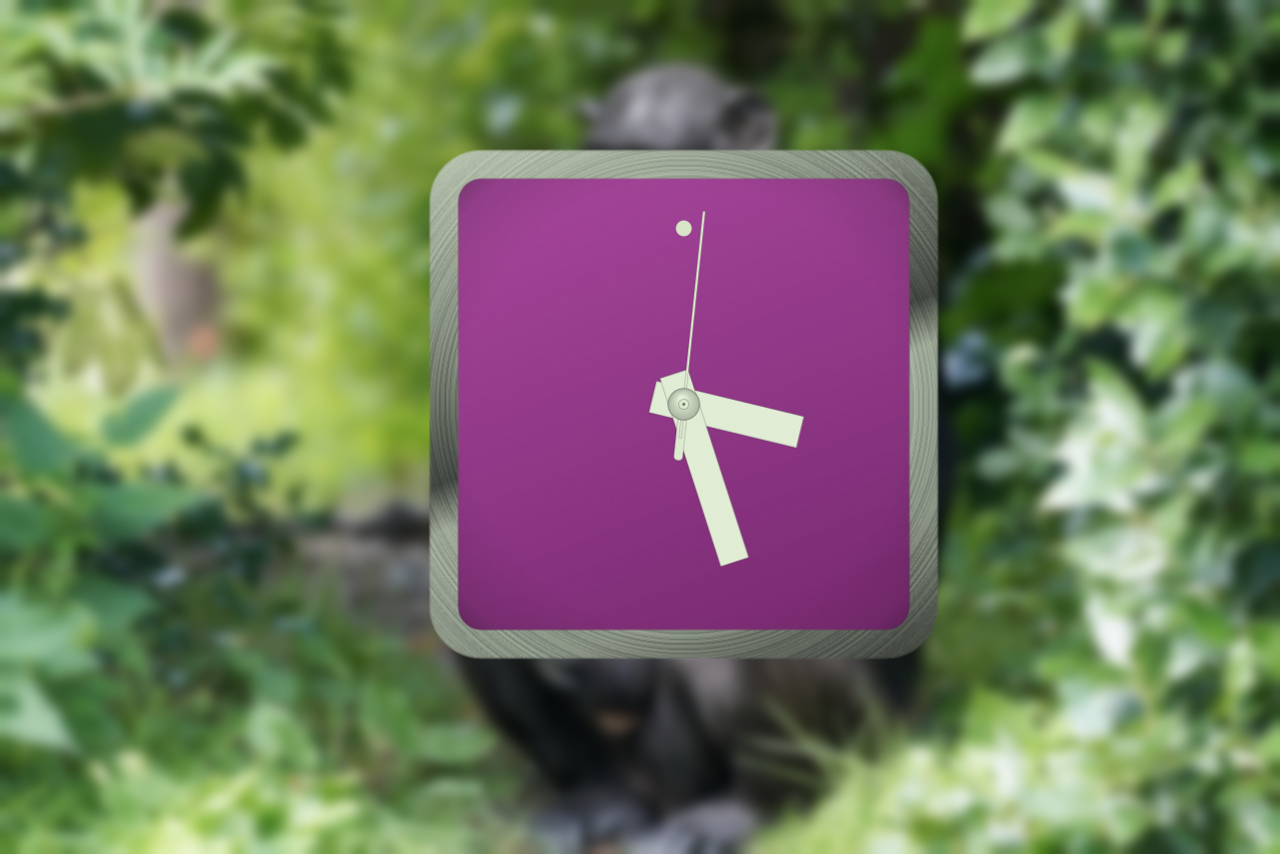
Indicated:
3 h 27 min 01 s
